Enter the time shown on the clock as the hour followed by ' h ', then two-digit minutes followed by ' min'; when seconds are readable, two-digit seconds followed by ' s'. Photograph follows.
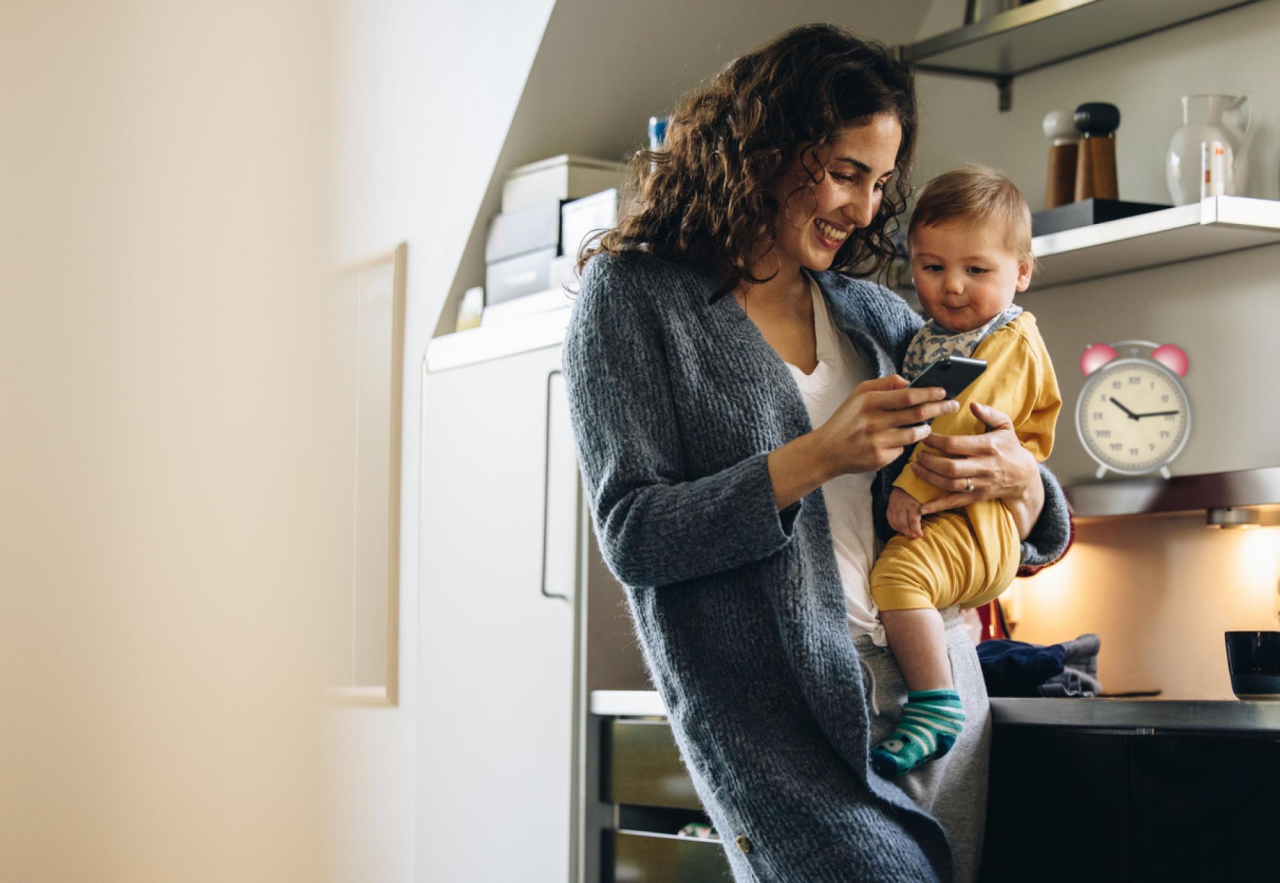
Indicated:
10 h 14 min
